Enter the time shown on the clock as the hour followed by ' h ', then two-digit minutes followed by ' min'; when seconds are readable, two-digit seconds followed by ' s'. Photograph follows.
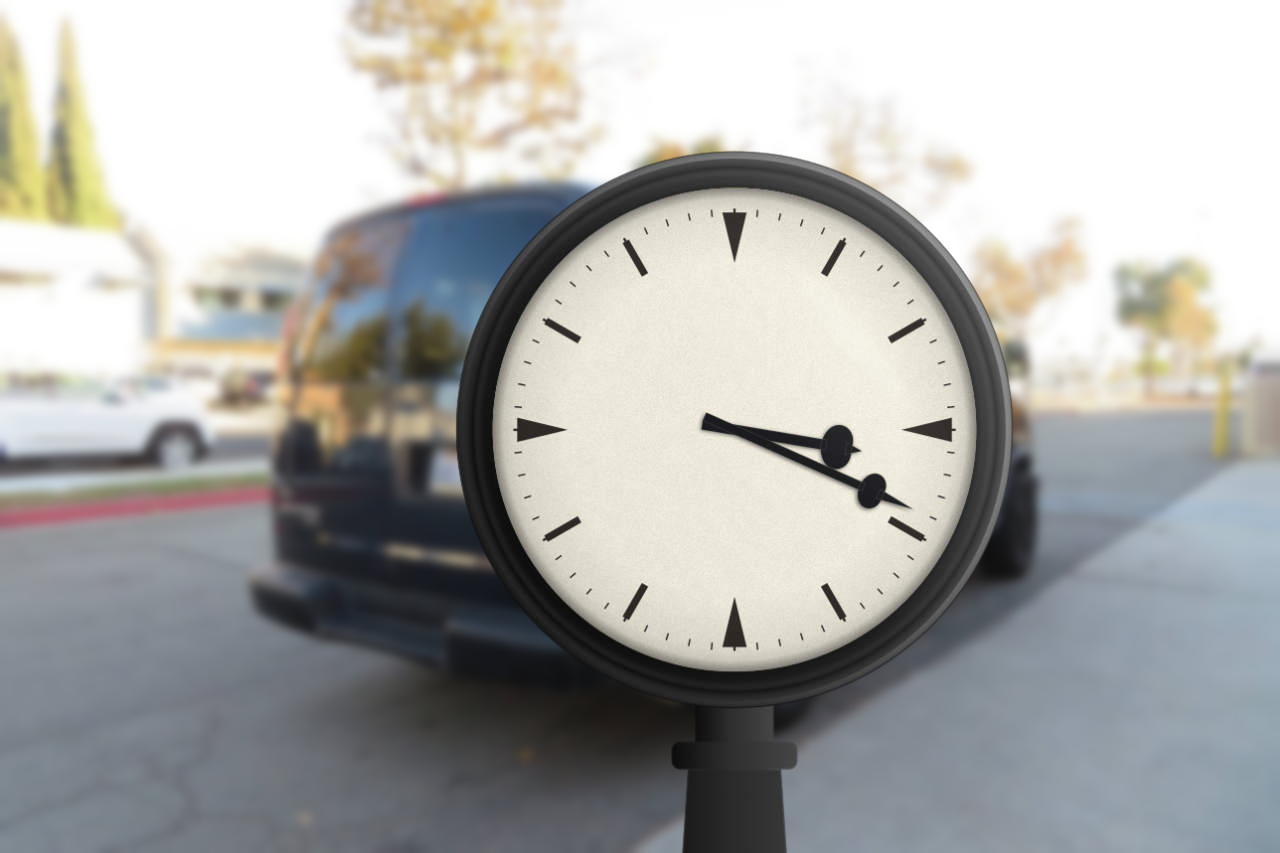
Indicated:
3 h 19 min
